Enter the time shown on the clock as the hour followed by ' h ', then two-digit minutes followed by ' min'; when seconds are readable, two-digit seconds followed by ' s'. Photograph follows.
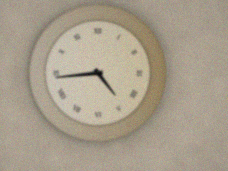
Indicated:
4 h 44 min
